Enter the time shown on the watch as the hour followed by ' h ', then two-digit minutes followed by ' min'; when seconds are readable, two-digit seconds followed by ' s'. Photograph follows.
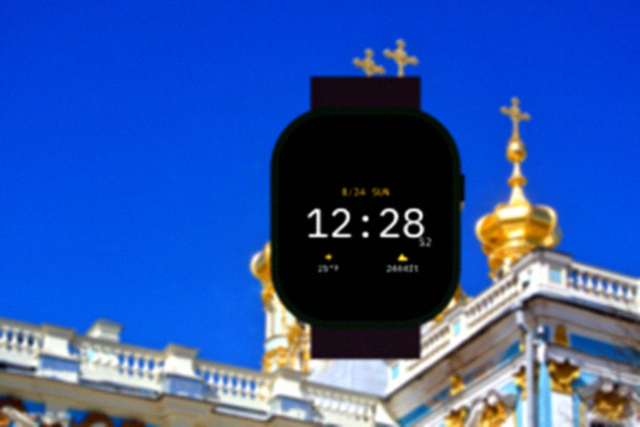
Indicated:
12 h 28 min
